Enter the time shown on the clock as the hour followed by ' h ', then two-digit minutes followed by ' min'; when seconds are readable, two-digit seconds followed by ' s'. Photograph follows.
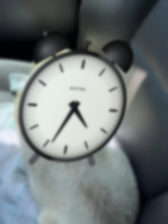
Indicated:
4 h 34 min
